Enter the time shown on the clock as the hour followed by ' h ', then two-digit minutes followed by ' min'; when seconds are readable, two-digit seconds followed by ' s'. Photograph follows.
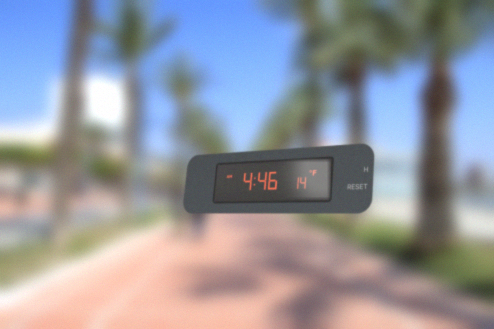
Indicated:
4 h 46 min
